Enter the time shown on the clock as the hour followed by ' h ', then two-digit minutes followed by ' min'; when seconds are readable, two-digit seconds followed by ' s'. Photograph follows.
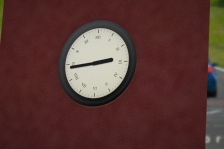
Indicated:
2 h 44 min
